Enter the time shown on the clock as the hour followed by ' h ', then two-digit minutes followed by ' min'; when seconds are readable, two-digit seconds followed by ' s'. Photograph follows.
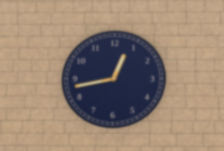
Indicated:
12 h 43 min
